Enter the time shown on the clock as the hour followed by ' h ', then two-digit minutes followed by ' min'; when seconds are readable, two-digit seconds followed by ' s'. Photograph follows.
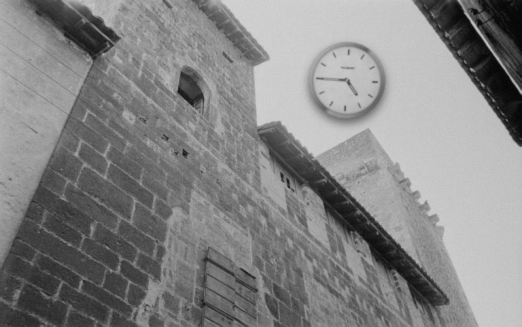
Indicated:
4 h 45 min
